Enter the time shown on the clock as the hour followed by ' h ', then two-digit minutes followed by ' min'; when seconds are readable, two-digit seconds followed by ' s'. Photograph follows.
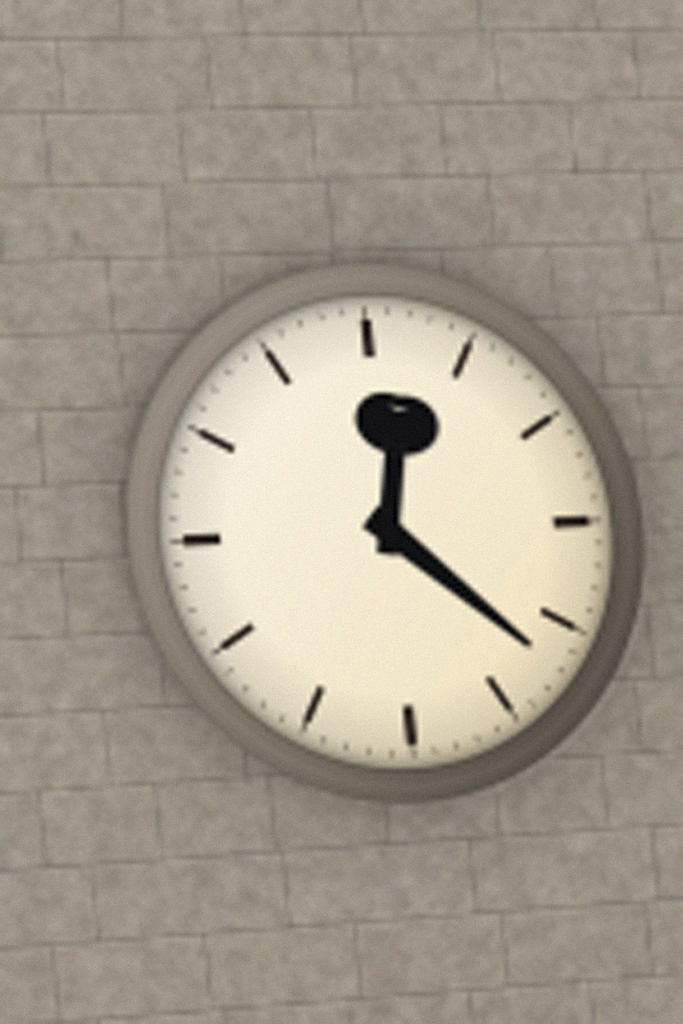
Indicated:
12 h 22 min
